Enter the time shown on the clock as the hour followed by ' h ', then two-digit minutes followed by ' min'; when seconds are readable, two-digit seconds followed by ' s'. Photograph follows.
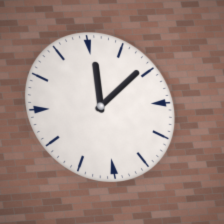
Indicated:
12 h 09 min
